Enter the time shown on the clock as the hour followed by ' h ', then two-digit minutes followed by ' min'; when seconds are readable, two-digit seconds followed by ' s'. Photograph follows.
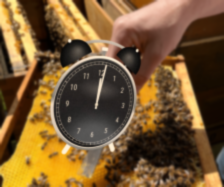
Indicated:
12 h 01 min
